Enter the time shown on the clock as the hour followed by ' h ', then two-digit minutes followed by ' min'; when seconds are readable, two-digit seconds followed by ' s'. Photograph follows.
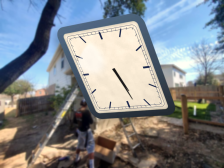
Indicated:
5 h 28 min
